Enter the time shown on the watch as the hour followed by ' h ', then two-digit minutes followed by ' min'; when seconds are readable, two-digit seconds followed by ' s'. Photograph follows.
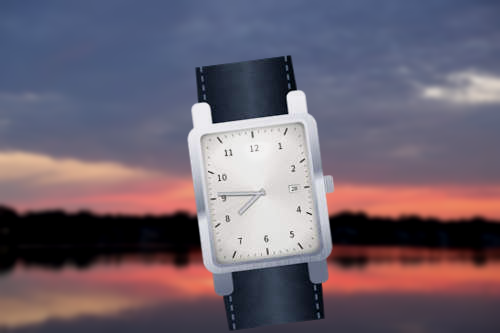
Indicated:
7 h 46 min
